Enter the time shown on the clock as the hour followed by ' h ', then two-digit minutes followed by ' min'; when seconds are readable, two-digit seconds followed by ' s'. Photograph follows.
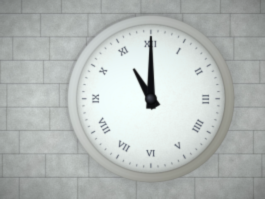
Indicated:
11 h 00 min
